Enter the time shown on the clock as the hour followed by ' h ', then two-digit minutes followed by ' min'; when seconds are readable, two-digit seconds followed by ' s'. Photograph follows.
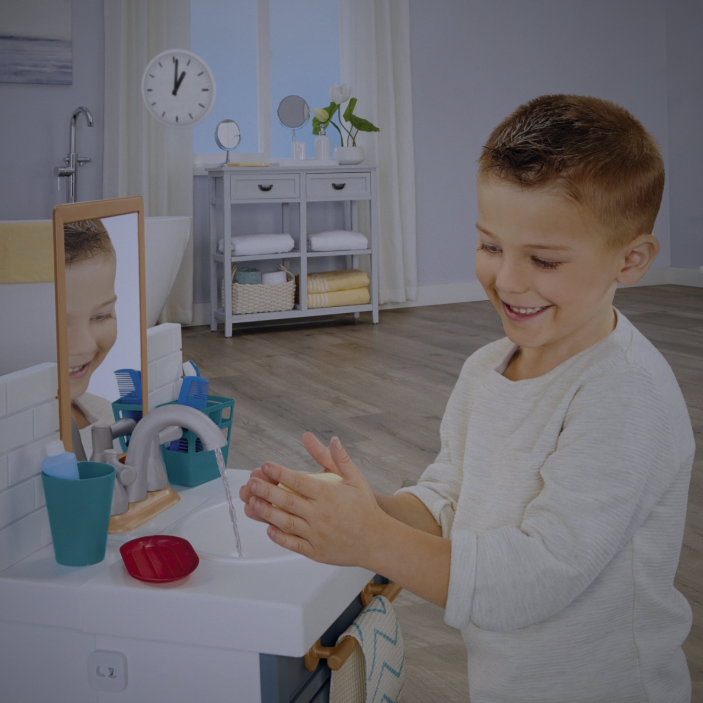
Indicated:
1 h 01 min
